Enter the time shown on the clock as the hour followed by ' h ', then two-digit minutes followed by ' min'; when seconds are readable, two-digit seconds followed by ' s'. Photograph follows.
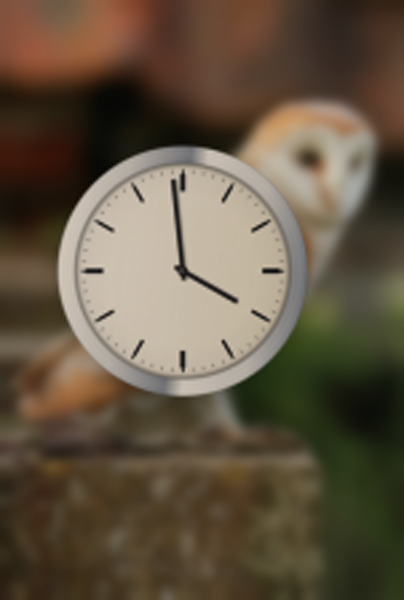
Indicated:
3 h 59 min
